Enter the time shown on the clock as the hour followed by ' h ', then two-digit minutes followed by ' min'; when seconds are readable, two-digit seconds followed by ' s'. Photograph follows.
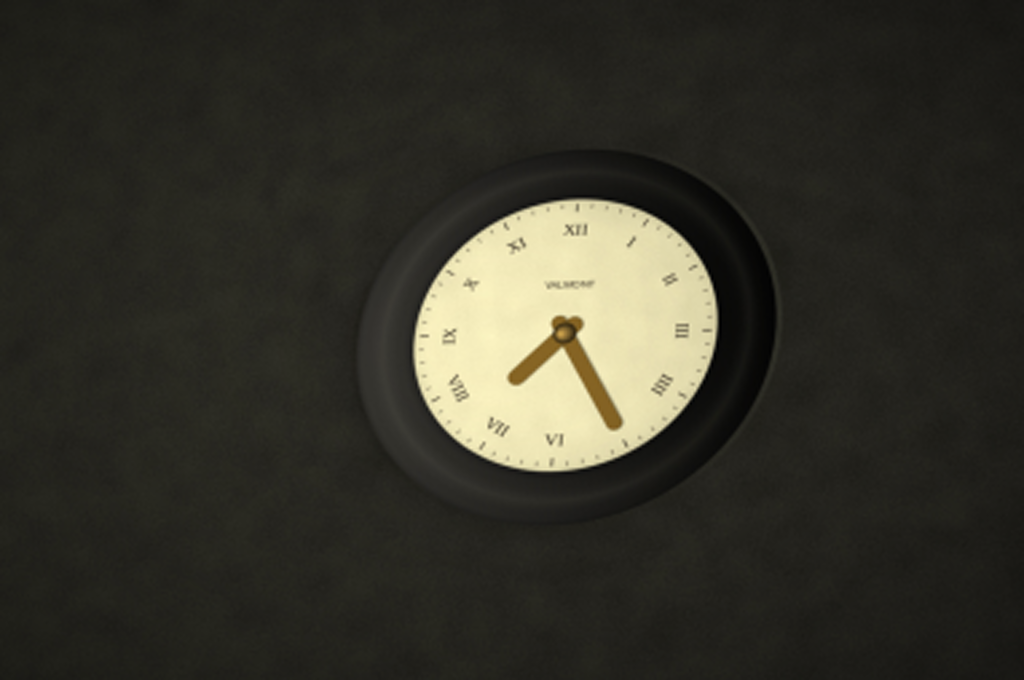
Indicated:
7 h 25 min
